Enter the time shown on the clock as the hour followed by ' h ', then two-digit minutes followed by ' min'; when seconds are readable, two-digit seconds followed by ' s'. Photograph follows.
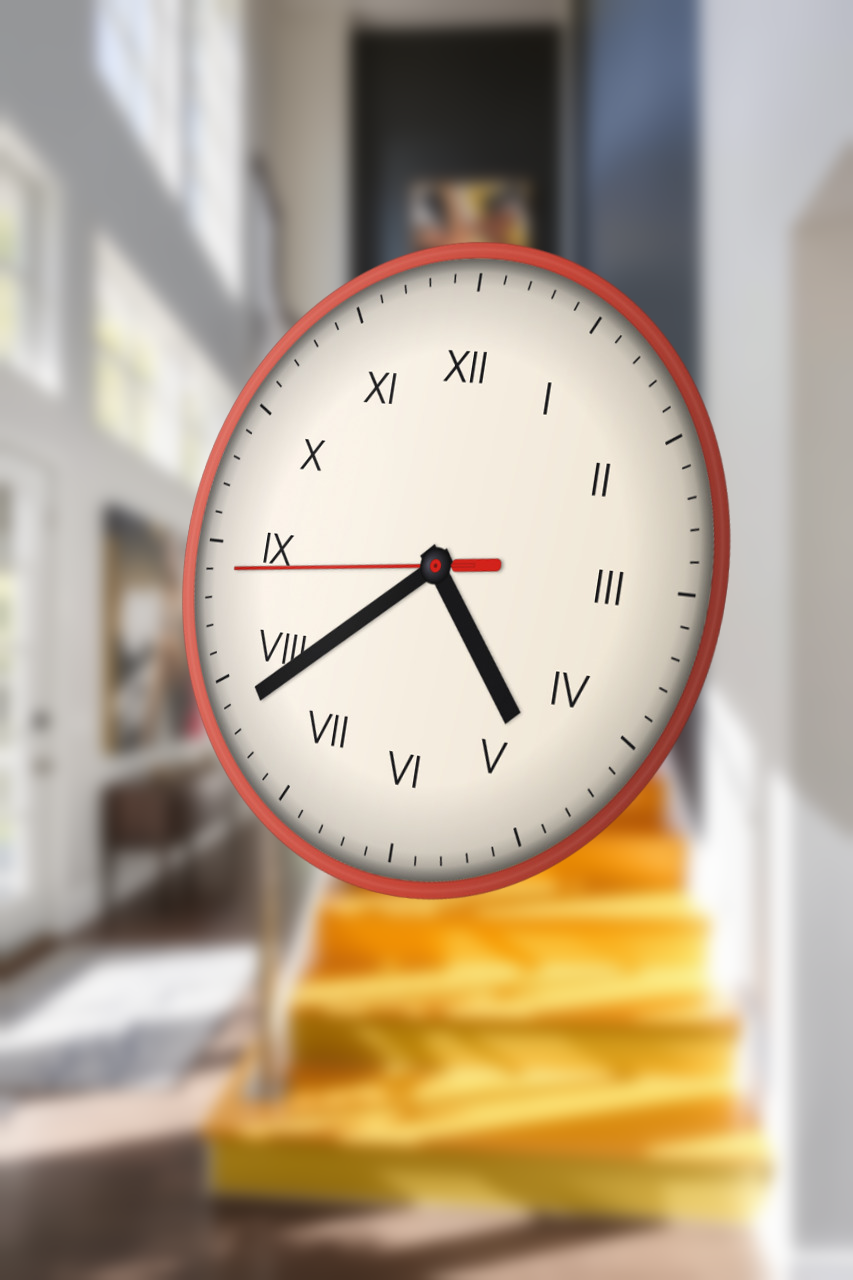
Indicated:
4 h 38 min 44 s
